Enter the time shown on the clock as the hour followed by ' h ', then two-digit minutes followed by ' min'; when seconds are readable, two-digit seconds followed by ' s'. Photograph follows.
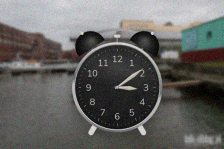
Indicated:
3 h 09 min
